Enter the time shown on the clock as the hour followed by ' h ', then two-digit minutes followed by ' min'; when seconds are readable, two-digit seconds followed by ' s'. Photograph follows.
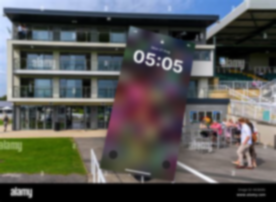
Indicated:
5 h 05 min
